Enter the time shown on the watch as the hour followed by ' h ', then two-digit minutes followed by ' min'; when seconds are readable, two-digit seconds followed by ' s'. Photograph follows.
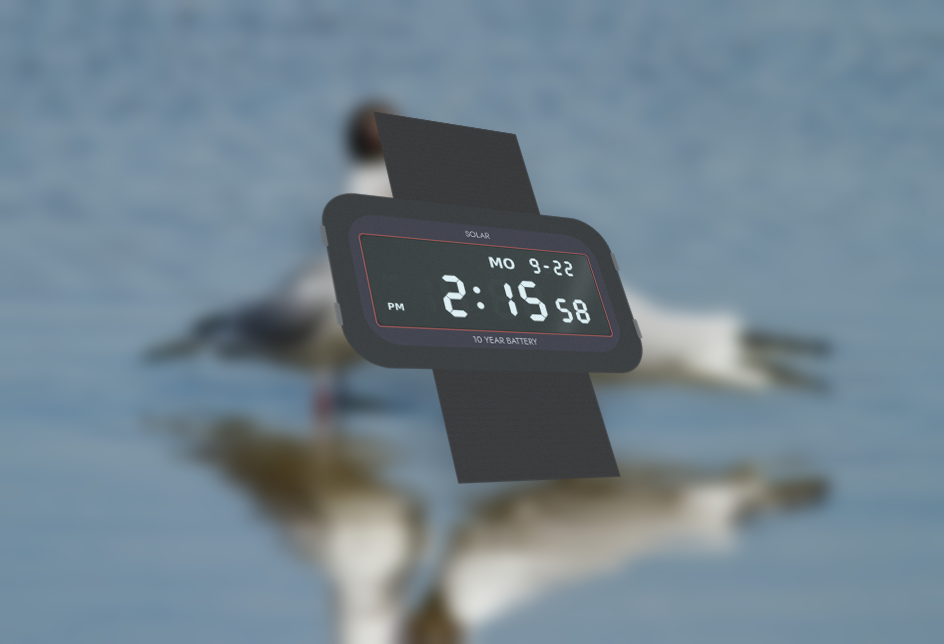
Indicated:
2 h 15 min 58 s
